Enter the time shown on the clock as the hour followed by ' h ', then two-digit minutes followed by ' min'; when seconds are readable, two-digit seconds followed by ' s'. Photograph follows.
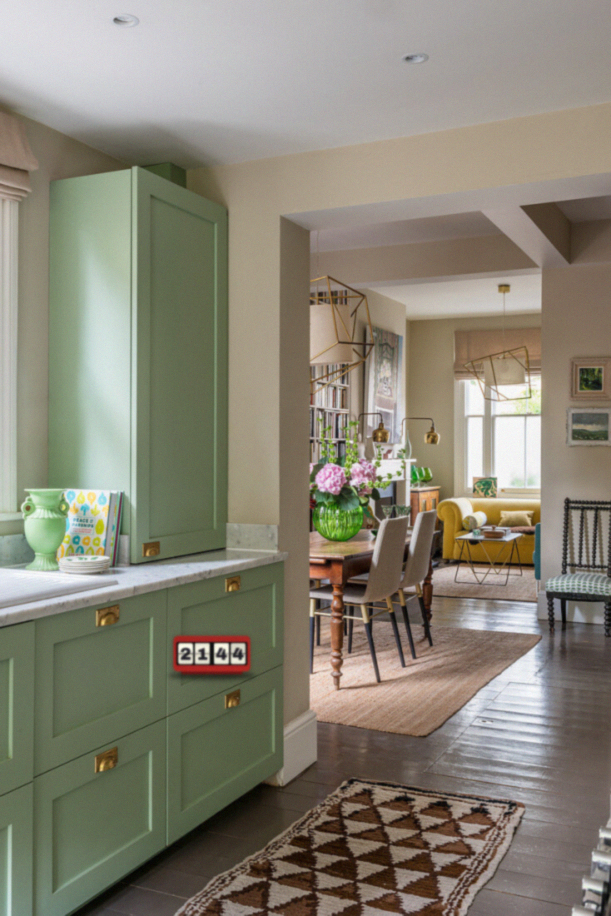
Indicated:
21 h 44 min
